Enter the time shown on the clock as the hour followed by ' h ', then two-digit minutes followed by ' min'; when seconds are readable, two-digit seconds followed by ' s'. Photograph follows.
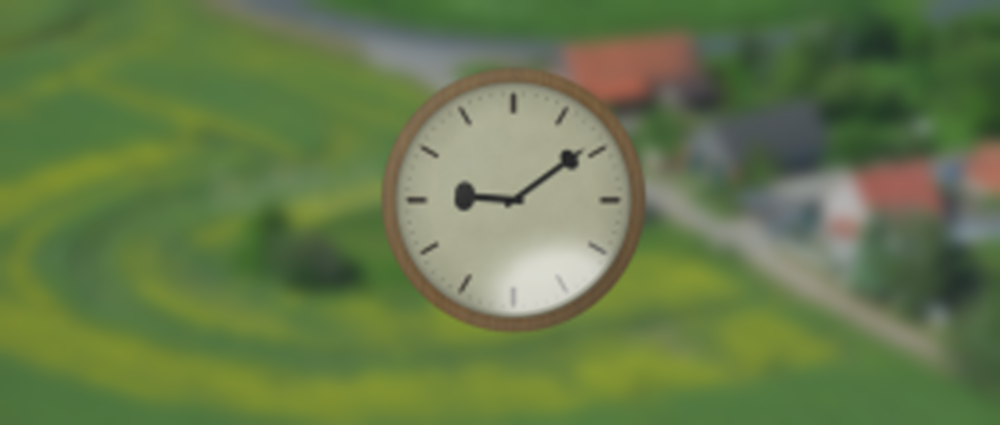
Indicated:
9 h 09 min
